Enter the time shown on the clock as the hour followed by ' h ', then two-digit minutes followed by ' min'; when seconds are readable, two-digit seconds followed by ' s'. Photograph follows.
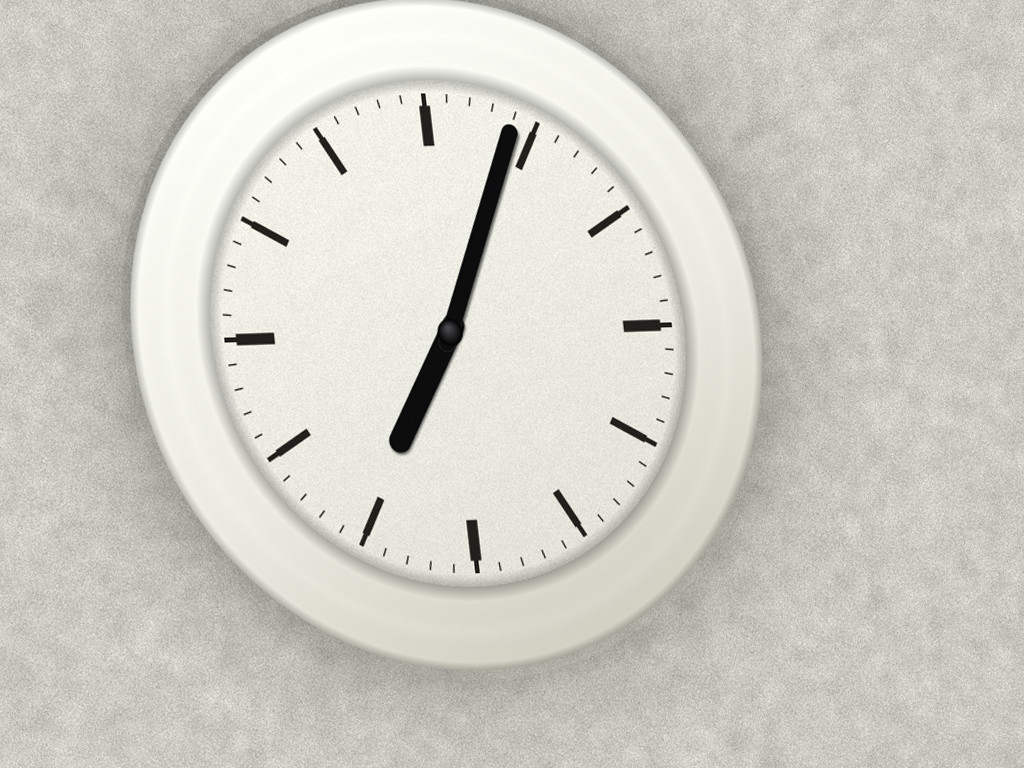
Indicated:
7 h 04 min
